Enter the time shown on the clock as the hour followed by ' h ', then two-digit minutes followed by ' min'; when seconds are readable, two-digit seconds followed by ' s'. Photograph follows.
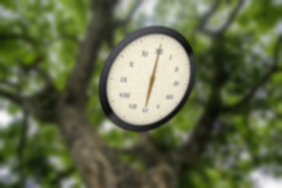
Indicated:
6 h 00 min
